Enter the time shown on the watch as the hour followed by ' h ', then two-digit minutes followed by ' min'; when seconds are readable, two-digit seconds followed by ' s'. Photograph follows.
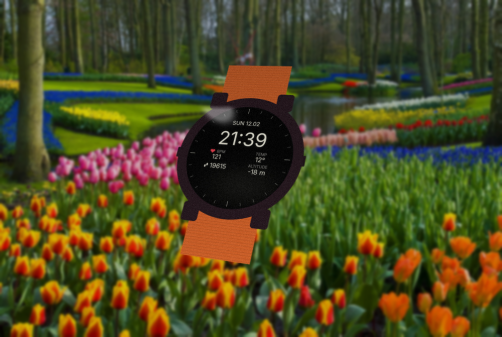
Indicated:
21 h 39 min
